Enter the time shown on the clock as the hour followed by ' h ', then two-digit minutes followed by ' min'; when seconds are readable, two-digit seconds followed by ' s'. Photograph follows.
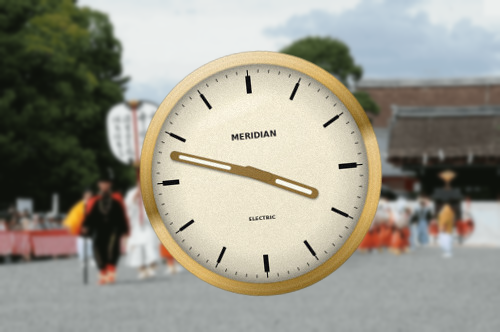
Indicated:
3 h 48 min
